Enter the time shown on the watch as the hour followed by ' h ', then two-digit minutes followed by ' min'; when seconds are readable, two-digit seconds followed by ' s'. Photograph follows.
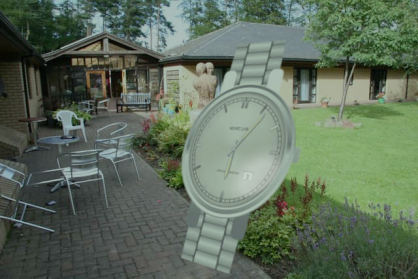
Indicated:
6 h 06 min
